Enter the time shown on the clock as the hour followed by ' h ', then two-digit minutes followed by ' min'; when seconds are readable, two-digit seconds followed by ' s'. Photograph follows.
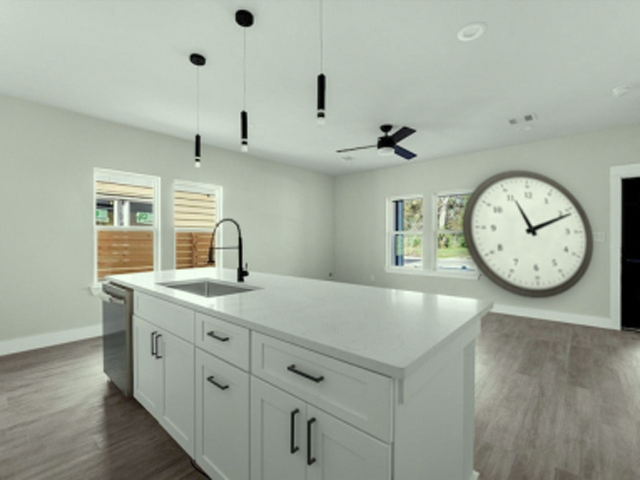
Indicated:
11 h 11 min
